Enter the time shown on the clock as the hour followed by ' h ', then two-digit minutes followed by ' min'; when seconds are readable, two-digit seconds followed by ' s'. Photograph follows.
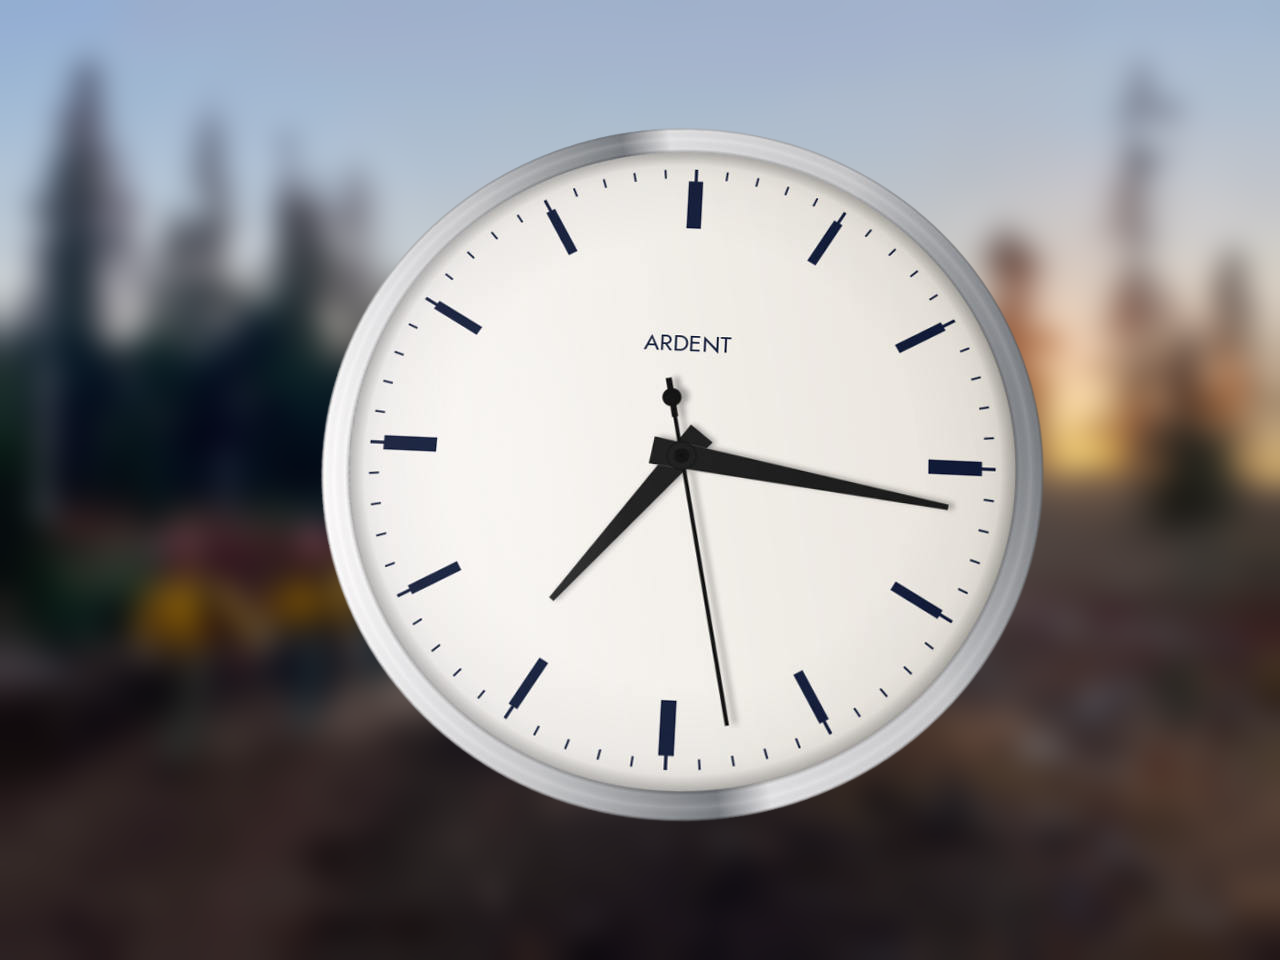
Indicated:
7 h 16 min 28 s
